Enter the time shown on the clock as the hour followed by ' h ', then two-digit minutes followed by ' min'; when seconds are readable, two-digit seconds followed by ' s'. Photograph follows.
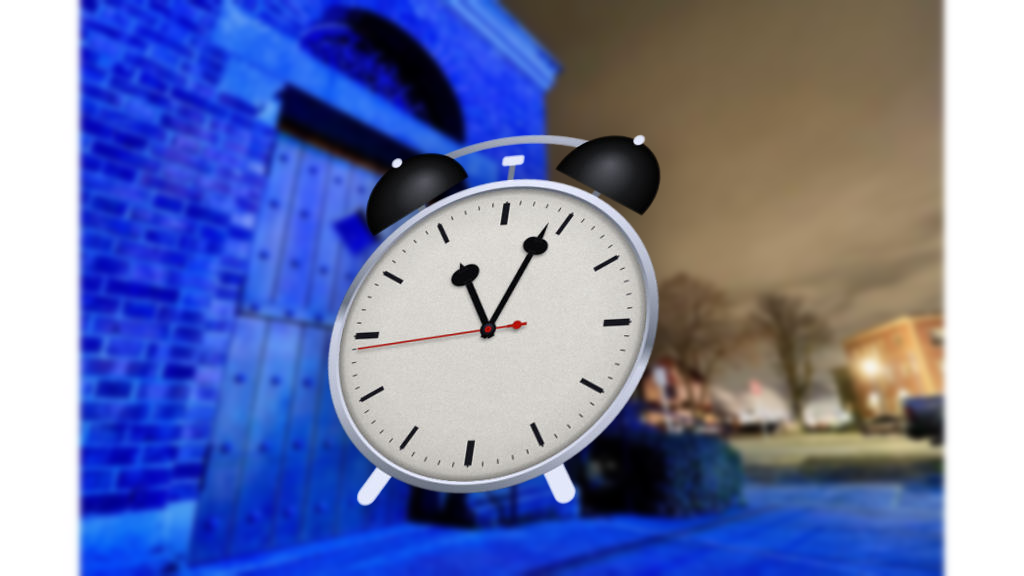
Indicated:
11 h 03 min 44 s
